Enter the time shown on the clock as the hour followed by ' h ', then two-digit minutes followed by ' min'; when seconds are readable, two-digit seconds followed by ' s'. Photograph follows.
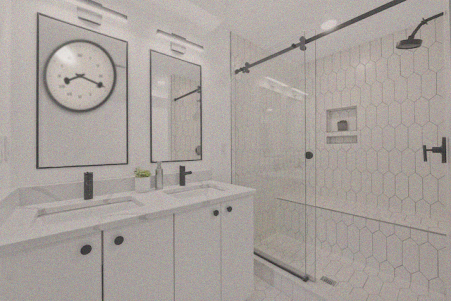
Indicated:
8 h 19 min
